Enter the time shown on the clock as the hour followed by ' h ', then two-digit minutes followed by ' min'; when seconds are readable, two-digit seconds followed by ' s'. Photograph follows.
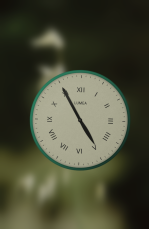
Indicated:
4 h 55 min
